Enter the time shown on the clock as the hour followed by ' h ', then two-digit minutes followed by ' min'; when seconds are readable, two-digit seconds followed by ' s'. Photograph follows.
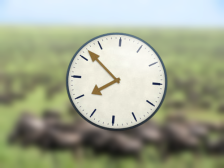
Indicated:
7 h 52 min
